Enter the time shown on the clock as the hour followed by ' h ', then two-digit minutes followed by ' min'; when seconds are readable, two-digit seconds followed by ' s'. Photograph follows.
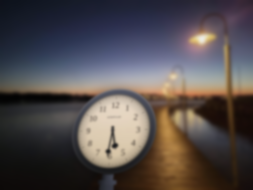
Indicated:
5 h 31 min
